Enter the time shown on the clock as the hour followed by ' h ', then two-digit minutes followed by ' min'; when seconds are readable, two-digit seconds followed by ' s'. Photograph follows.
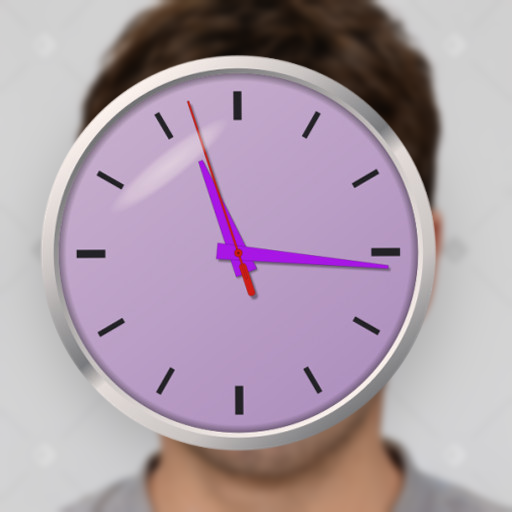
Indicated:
11 h 15 min 57 s
